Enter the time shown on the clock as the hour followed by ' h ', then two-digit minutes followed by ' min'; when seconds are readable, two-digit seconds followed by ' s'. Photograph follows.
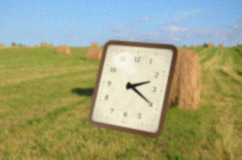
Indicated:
2 h 20 min
